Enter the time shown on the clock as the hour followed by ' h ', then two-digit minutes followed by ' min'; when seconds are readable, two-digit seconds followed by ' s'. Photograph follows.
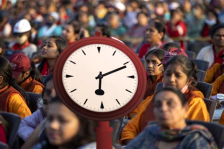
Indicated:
6 h 11 min
